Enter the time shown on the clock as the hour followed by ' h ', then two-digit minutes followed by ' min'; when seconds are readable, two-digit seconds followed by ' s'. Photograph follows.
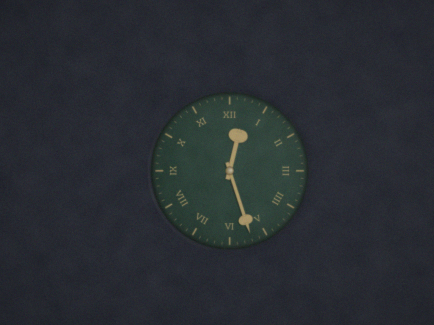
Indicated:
12 h 27 min
